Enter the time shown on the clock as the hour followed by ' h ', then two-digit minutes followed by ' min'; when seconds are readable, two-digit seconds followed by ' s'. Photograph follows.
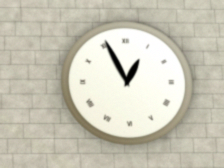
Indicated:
12 h 56 min
